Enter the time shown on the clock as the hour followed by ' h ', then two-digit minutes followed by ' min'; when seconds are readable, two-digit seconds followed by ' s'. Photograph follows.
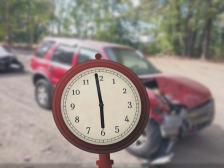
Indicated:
5 h 59 min
